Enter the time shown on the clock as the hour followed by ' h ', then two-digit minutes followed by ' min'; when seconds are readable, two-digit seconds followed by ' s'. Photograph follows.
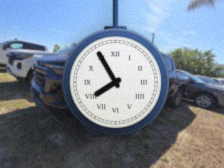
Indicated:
7 h 55 min
